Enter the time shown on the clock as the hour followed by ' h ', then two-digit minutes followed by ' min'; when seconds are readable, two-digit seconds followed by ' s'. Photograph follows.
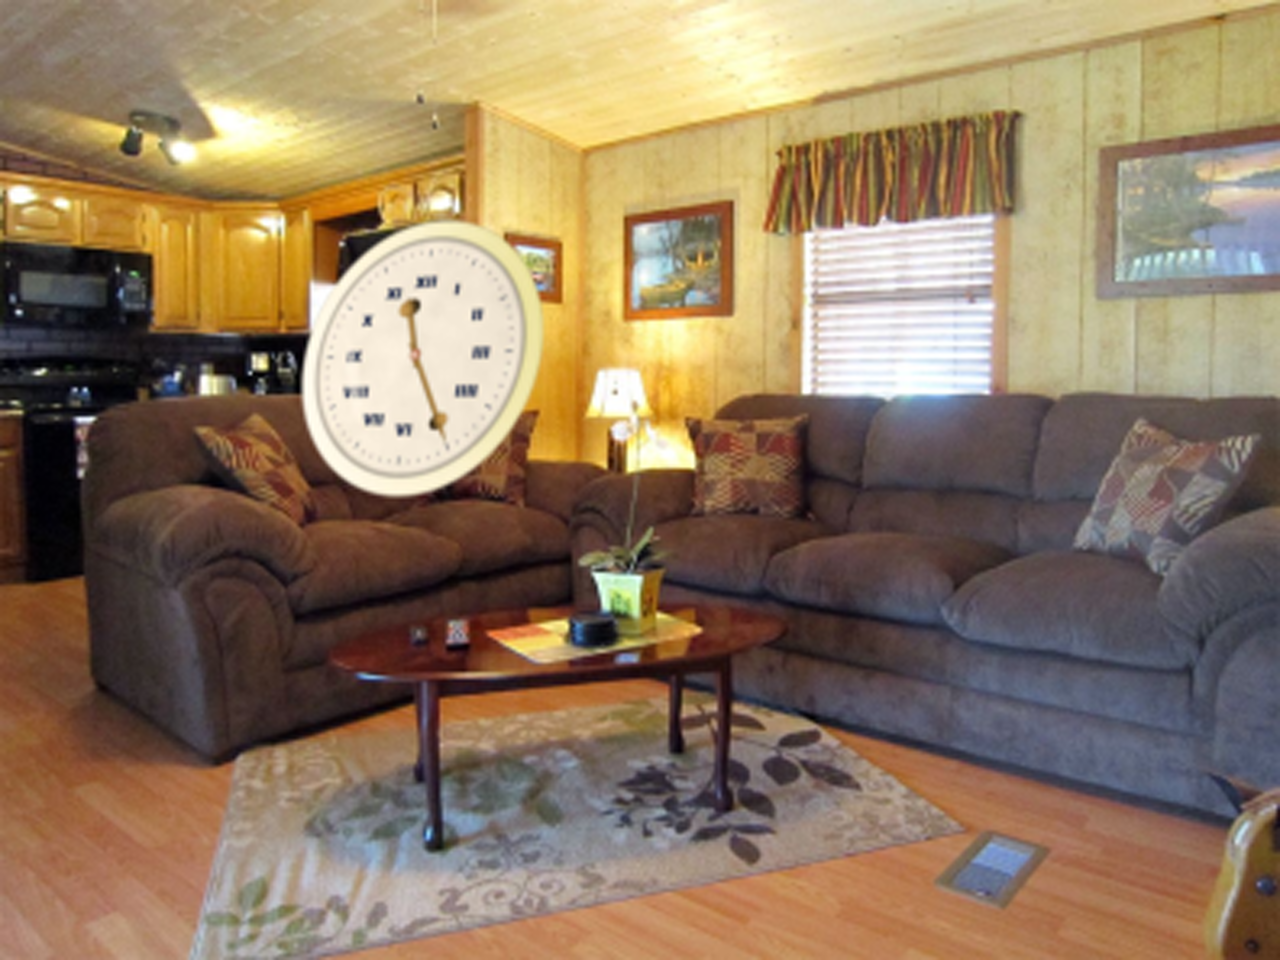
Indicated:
11 h 25 min
